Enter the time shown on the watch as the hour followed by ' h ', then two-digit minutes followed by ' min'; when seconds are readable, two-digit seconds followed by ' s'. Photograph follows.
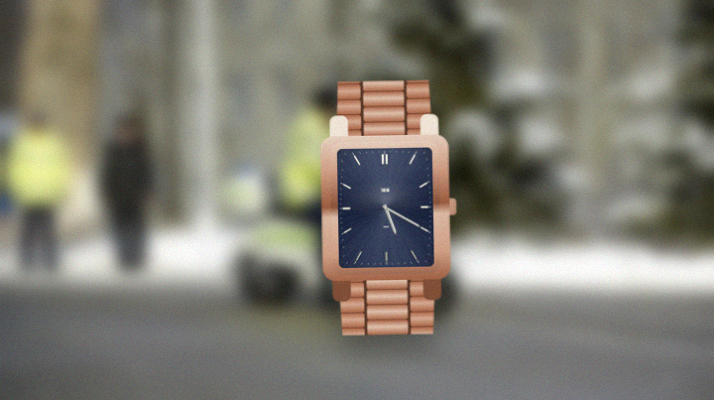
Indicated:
5 h 20 min
